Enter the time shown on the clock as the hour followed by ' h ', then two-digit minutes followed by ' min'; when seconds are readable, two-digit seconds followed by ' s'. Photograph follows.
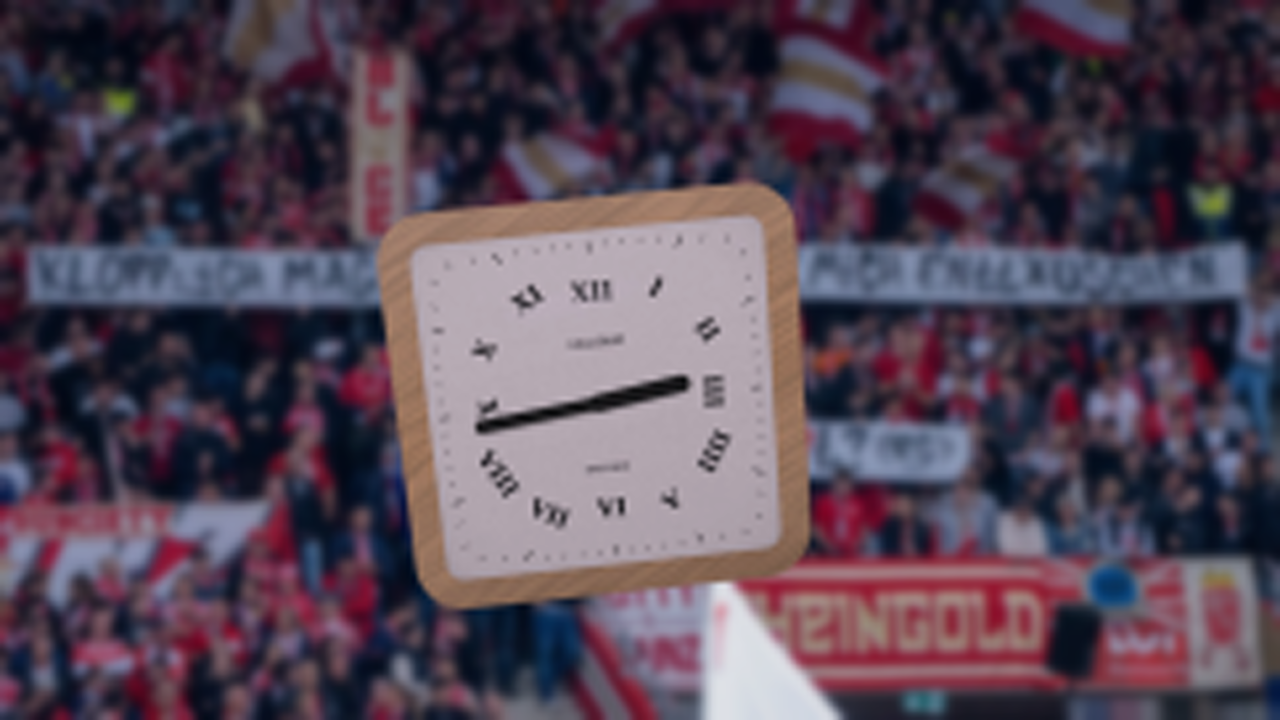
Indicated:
2 h 44 min
